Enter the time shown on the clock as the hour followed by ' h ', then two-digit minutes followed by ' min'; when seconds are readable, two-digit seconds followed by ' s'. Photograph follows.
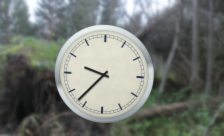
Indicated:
9 h 37 min
